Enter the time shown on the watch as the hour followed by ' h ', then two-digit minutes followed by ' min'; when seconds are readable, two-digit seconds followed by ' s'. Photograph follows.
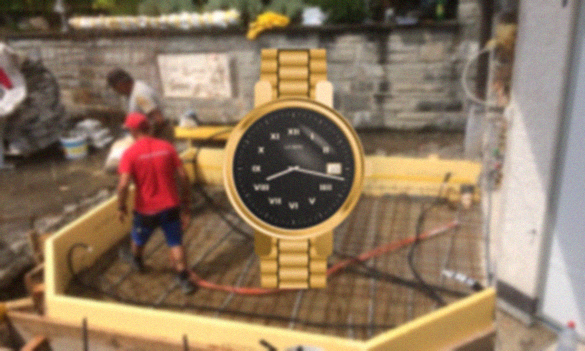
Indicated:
8 h 17 min
